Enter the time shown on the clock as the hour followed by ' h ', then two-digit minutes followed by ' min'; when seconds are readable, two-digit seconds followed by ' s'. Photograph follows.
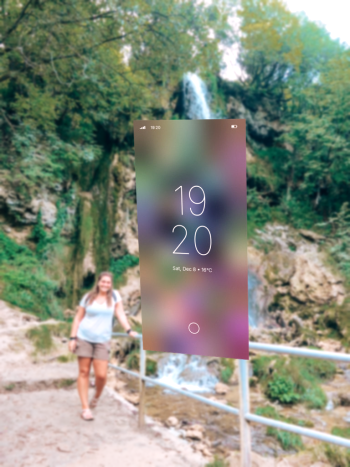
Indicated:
19 h 20 min
